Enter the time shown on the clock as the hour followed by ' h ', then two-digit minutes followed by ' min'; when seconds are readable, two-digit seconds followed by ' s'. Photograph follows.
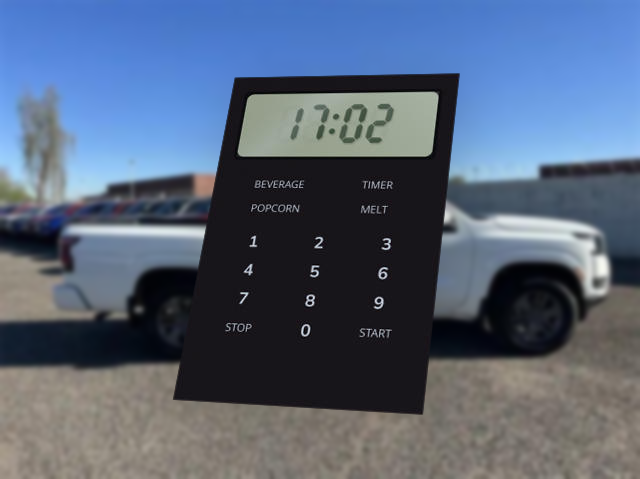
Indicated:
17 h 02 min
